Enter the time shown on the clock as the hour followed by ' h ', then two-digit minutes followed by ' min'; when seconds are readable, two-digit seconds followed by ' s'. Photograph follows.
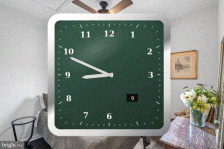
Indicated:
8 h 49 min
